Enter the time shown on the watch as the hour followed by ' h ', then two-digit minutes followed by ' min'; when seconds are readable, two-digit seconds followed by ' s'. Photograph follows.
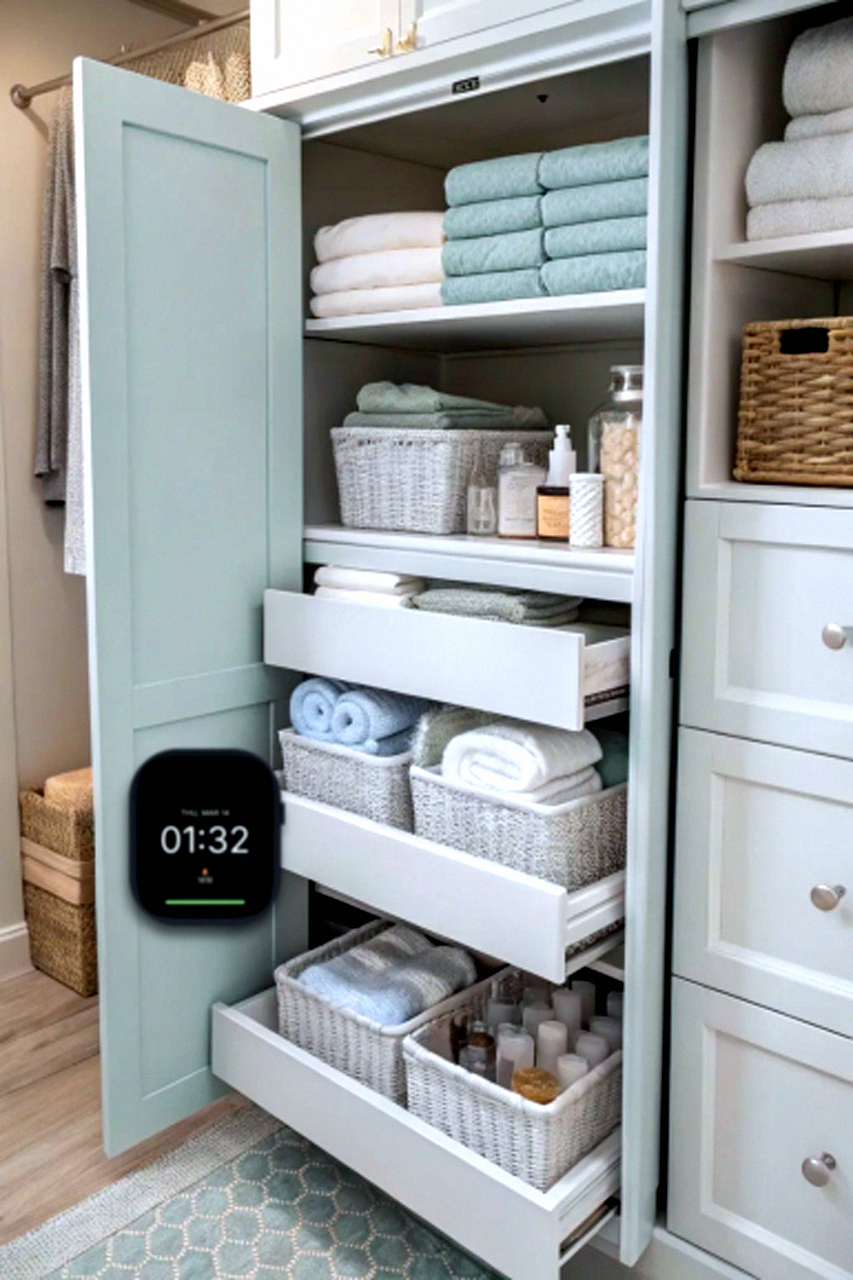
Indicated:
1 h 32 min
